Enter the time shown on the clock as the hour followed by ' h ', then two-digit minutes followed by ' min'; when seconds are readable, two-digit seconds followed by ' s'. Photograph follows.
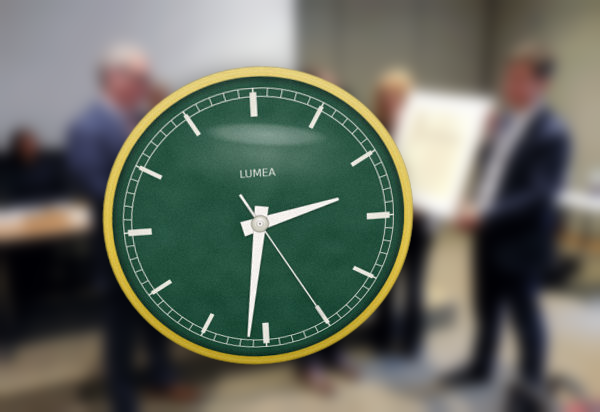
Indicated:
2 h 31 min 25 s
